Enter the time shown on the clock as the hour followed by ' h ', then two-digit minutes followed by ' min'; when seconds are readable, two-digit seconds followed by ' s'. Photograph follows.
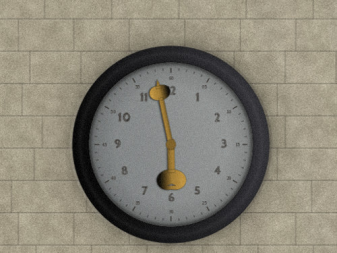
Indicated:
5 h 58 min
